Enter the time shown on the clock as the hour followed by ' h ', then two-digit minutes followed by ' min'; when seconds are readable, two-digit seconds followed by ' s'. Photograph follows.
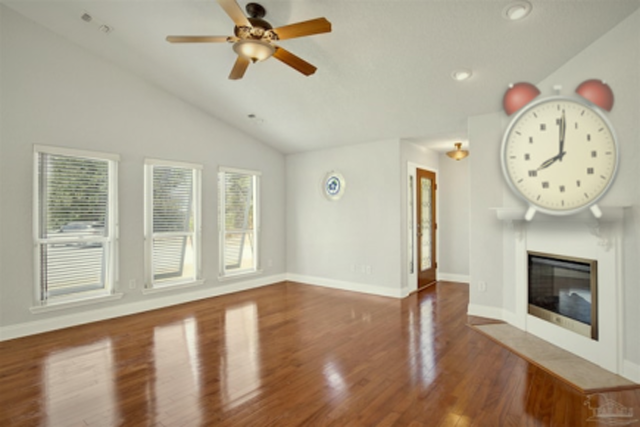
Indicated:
8 h 01 min
